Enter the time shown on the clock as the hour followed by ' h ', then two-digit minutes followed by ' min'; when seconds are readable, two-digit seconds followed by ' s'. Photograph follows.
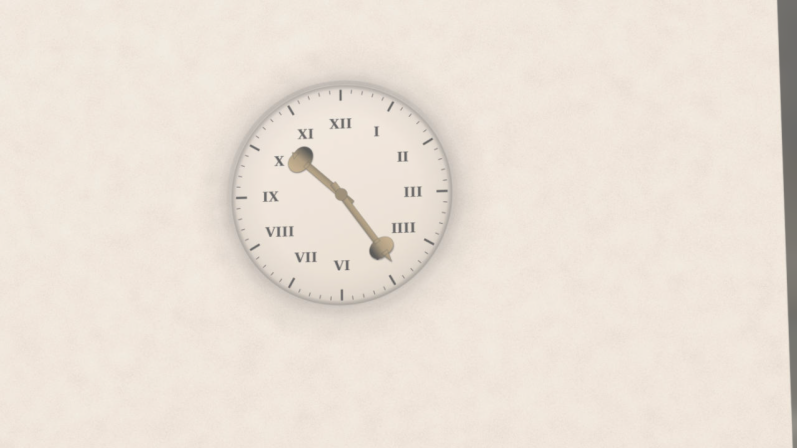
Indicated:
10 h 24 min
